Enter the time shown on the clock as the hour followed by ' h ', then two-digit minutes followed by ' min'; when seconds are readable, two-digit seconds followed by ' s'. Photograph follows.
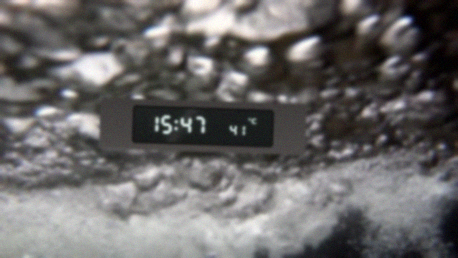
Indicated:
15 h 47 min
